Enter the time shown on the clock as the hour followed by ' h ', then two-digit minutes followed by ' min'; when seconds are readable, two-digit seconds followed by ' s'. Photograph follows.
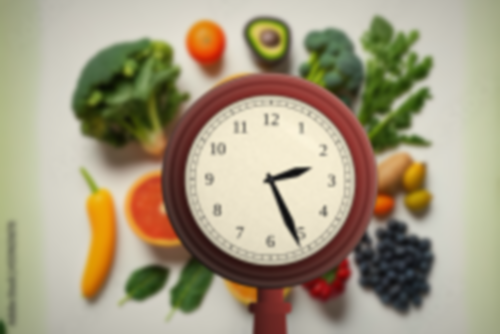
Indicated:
2 h 26 min
